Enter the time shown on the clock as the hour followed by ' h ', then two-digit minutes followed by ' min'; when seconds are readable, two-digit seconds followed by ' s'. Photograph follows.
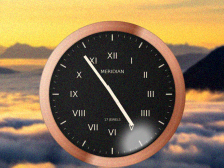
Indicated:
4 h 54 min
